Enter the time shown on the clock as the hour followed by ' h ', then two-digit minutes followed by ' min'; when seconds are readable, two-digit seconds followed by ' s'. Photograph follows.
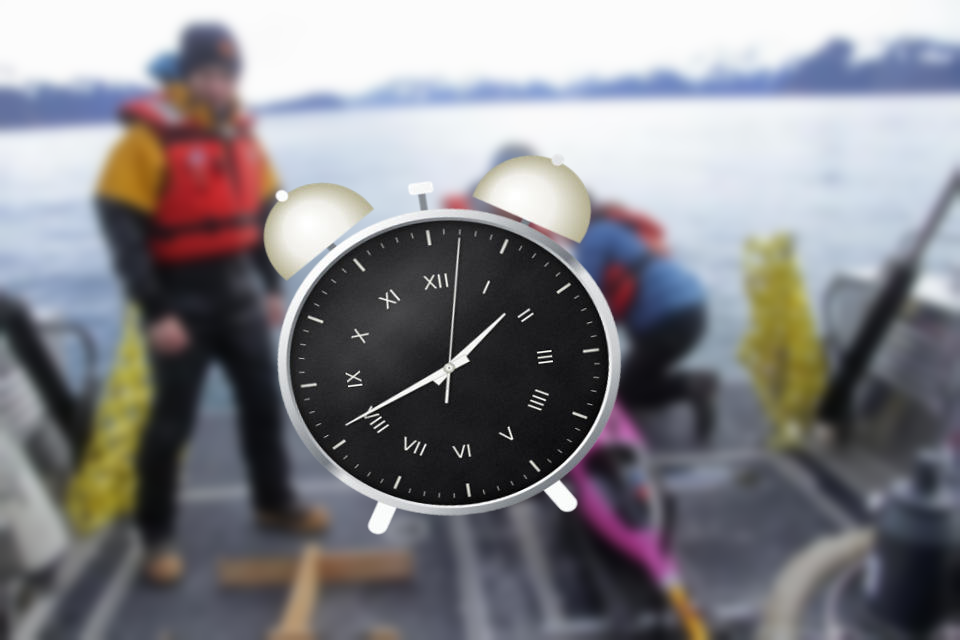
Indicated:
1 h 41 min 02 s
